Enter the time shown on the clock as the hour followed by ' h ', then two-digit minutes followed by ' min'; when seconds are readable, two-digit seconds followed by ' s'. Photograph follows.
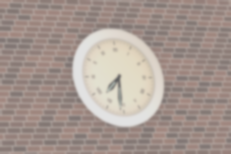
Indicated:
7 h 31 min
